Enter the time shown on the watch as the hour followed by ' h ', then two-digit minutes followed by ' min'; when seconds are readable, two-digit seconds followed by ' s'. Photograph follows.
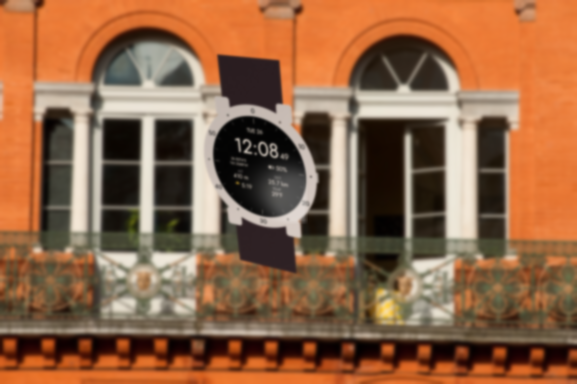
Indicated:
12 h 08 min
